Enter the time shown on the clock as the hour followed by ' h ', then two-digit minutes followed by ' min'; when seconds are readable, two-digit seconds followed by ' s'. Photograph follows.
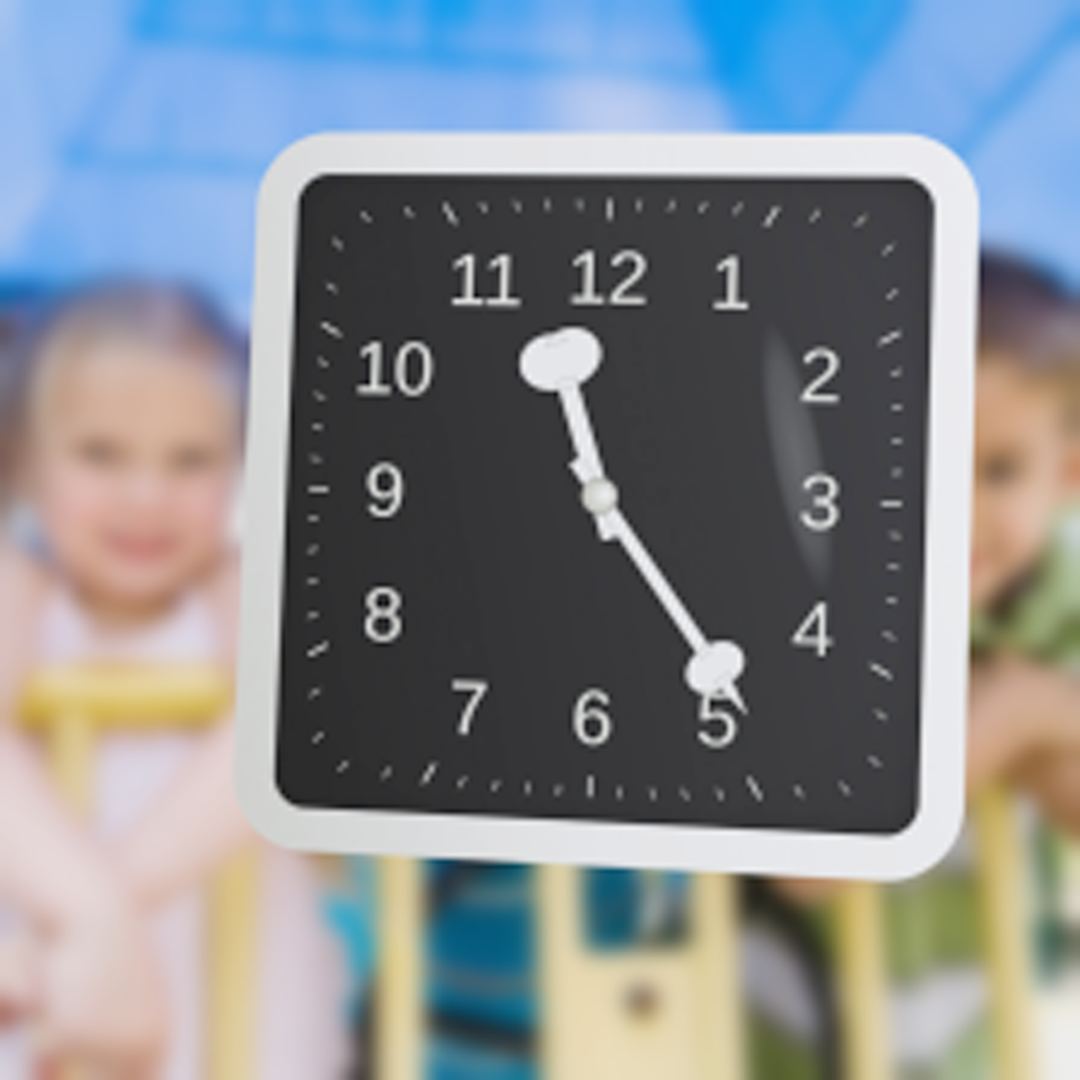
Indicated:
11 h 24 min
